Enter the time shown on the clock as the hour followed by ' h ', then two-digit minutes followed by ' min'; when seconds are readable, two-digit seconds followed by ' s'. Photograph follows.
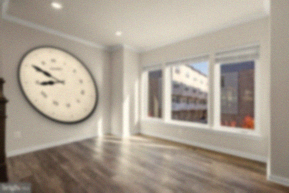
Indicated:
8 h 51 min
